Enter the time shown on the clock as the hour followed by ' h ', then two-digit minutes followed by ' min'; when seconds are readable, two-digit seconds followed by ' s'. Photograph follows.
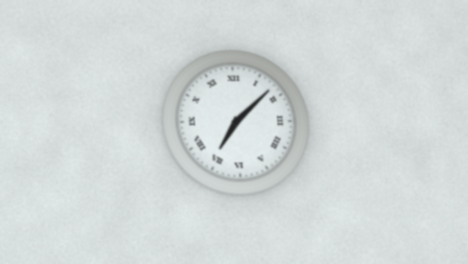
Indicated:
7 h 08 min
